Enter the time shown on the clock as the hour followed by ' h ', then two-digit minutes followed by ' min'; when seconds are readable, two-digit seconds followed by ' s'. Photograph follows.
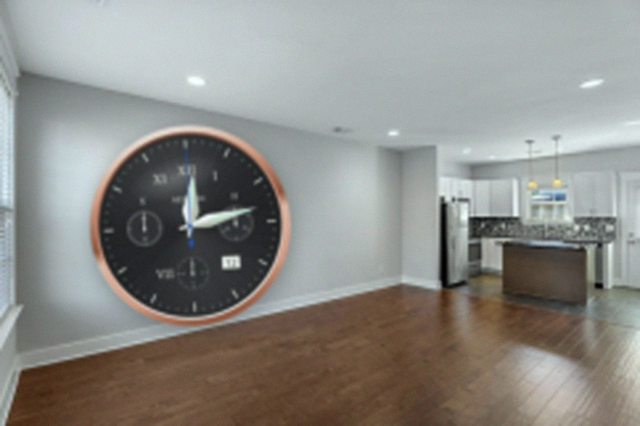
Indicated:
12 h 13 min
